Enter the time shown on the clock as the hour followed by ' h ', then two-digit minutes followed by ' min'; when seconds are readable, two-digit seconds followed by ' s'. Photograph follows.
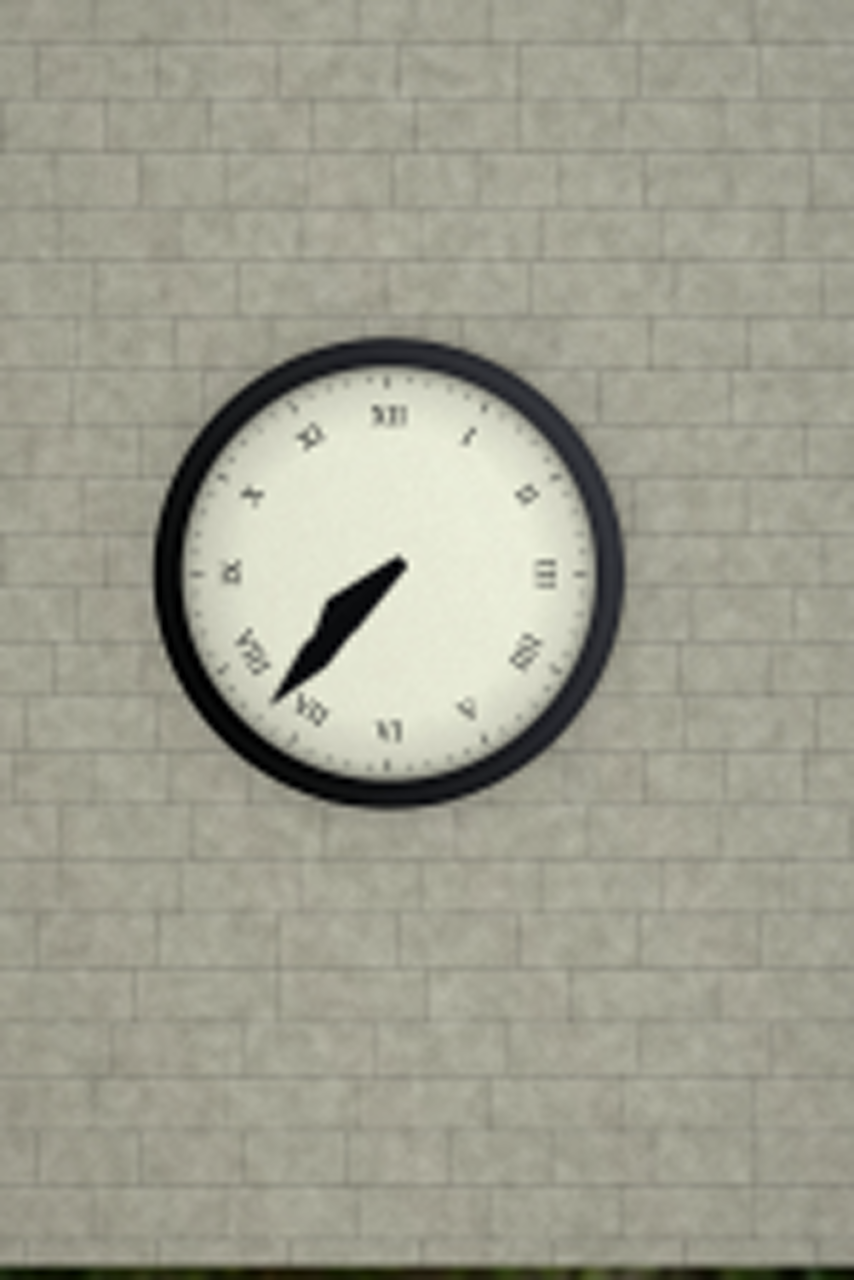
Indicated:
7 h 37 min
